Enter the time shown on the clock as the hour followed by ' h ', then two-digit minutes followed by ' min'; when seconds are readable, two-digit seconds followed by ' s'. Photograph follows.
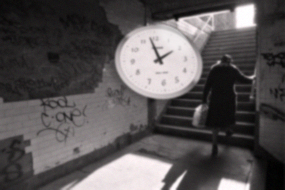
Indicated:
1 h 58 min
